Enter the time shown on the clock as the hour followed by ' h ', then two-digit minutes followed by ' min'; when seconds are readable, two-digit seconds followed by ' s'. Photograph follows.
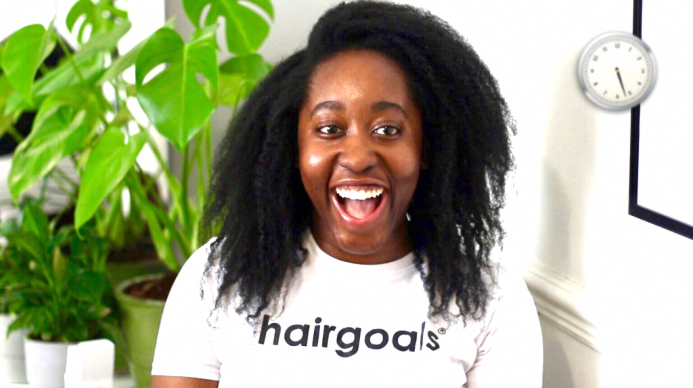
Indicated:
5 h 27 min
